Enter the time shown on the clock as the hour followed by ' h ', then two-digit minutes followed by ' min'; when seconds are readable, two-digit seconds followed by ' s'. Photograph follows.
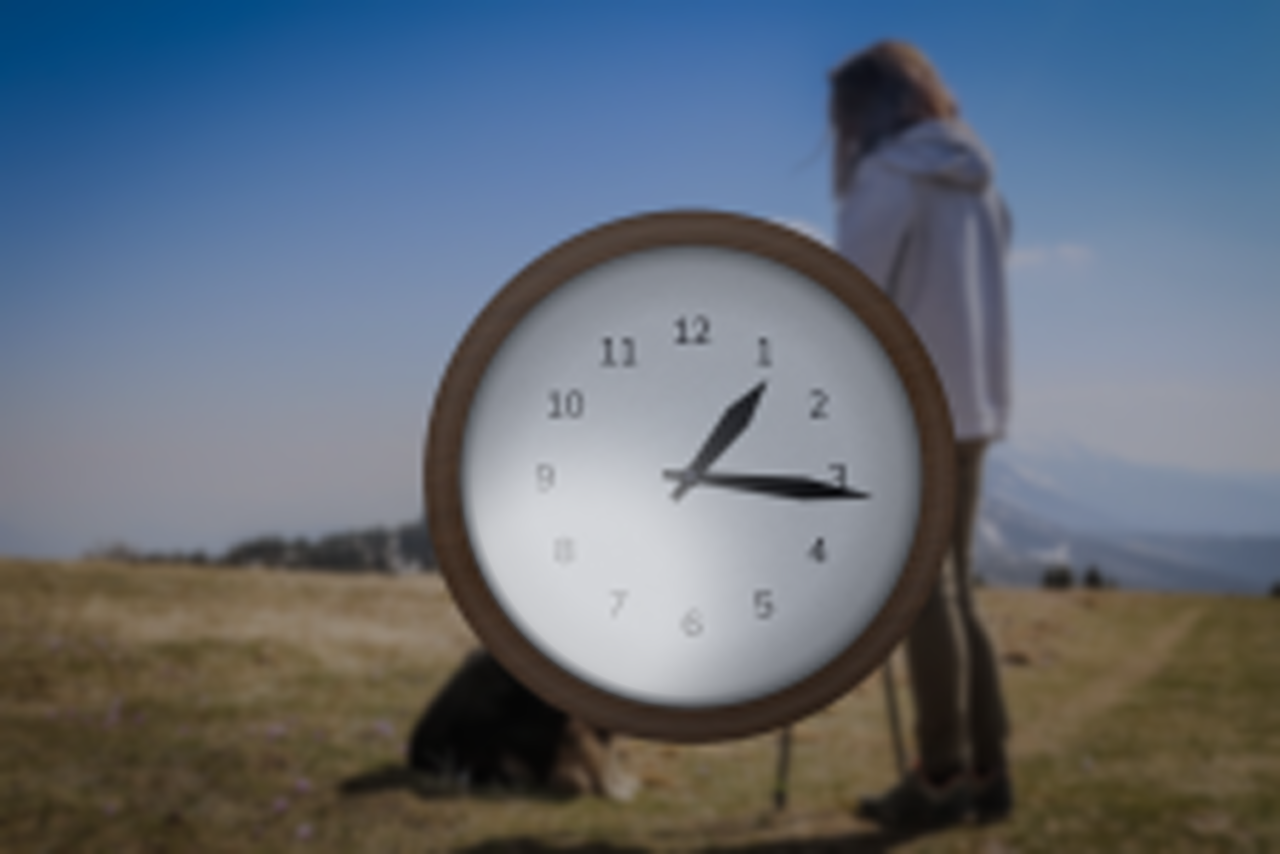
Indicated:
1 h 16 min
